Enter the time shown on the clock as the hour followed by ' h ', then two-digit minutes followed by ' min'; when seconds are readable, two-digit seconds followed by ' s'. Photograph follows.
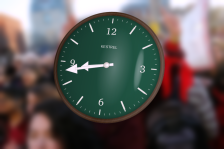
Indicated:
8 h 43 min
